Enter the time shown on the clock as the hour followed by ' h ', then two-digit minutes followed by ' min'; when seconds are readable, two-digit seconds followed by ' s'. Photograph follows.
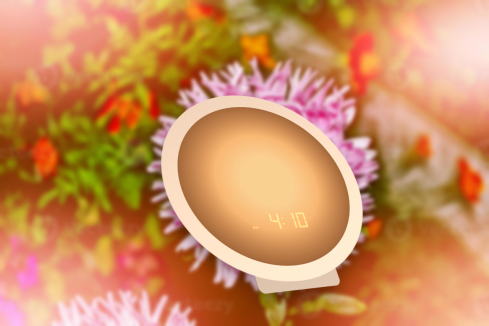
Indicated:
4 h 10 min
